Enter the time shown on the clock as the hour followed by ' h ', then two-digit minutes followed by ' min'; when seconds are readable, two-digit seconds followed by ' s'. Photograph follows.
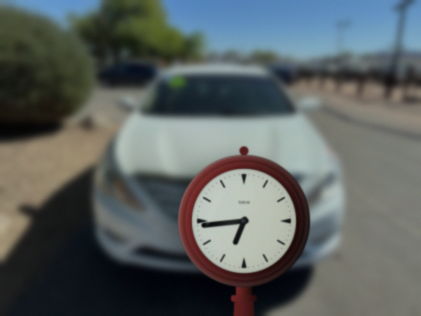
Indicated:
6 h 44 min
